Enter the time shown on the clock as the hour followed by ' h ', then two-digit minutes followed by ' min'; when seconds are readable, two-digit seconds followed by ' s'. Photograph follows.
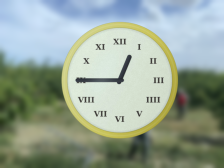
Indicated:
12 h 45 min
